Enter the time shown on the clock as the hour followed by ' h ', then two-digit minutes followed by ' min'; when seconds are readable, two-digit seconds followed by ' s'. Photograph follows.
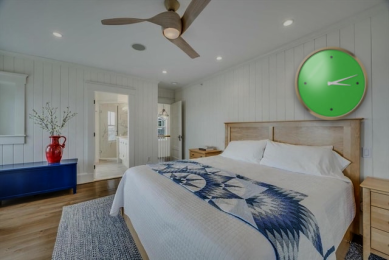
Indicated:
3 h 12 min
